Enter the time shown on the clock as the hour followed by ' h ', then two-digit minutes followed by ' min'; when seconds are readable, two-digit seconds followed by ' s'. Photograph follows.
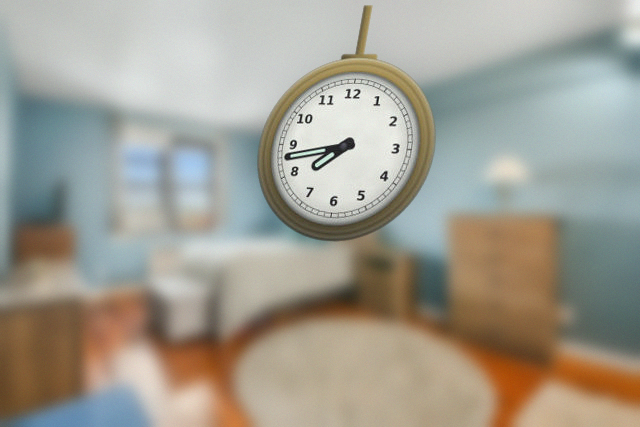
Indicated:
7 h 43 min
